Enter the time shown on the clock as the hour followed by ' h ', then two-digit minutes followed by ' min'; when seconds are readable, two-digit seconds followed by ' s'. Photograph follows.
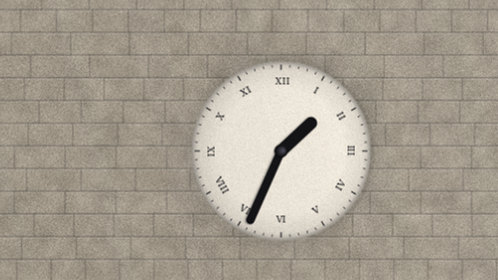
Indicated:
1 h 34 min
